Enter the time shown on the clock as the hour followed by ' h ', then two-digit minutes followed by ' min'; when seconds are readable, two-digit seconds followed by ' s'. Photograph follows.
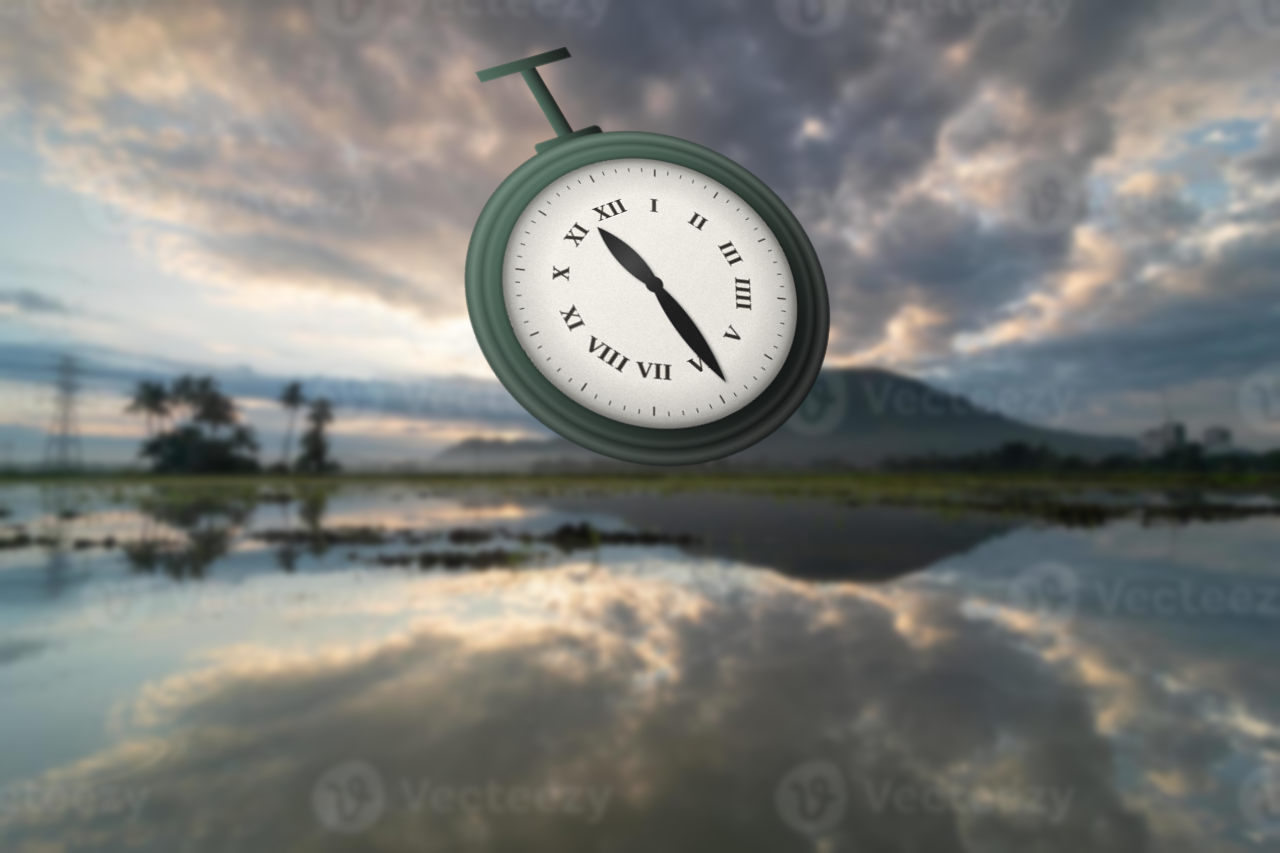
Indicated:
11 h 29 min
